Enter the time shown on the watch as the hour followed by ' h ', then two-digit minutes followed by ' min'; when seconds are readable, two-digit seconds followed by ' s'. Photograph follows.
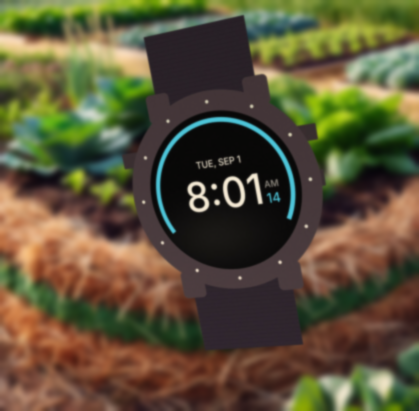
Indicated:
8 h 01 min 14 s
